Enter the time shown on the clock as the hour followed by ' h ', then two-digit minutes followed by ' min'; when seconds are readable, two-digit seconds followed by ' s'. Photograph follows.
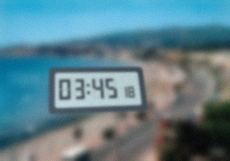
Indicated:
3 h 45 min
